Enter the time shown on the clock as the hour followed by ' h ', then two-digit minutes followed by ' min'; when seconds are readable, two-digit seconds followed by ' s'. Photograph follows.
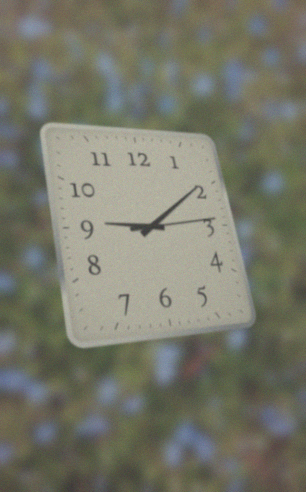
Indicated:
9 h 09 min 14 s
